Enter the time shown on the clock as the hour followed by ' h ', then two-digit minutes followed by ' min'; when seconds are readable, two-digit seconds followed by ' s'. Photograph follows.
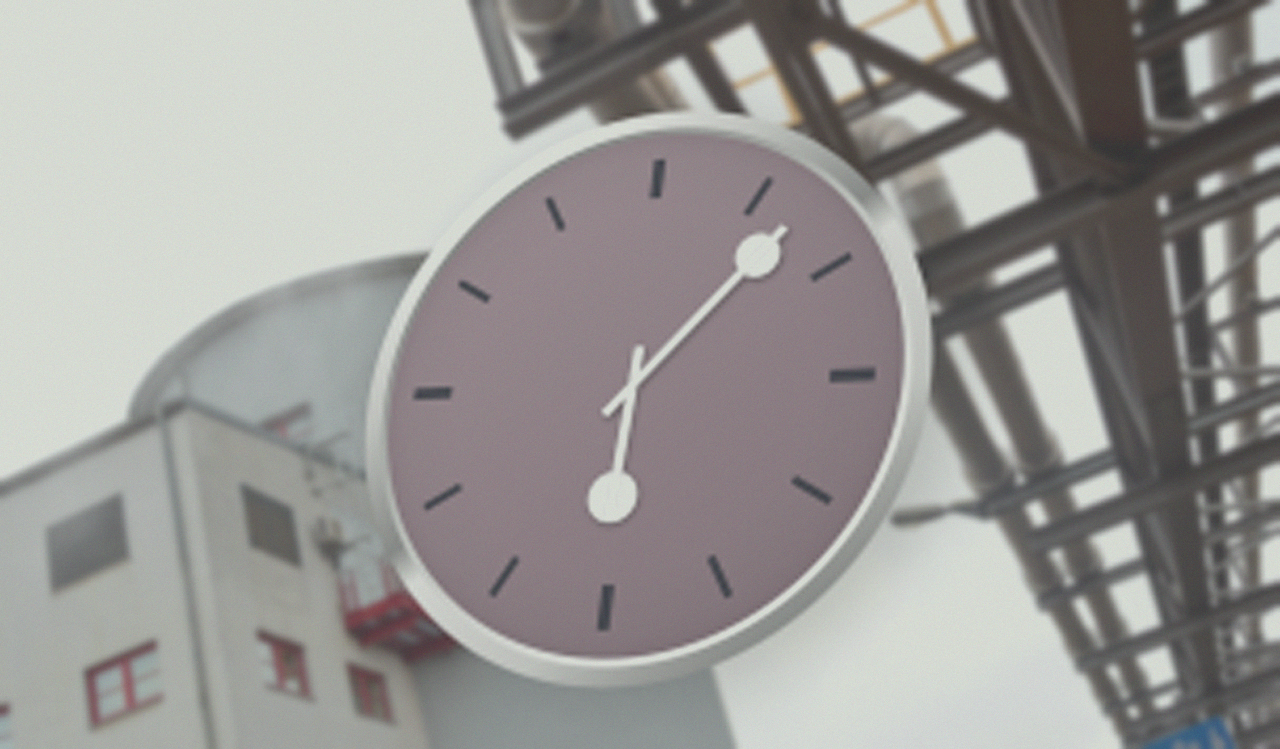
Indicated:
6 h 07 min
